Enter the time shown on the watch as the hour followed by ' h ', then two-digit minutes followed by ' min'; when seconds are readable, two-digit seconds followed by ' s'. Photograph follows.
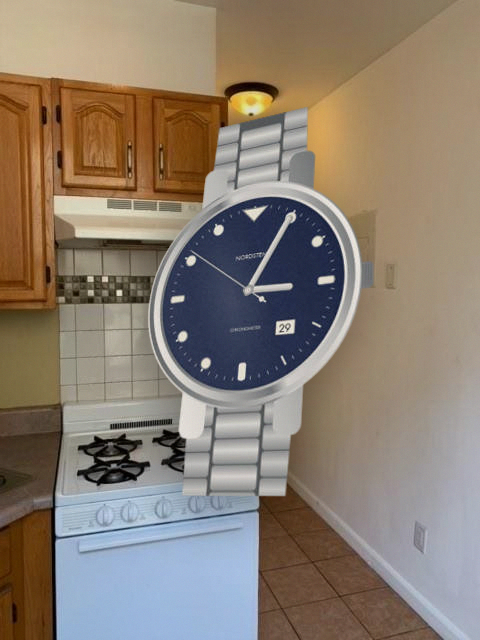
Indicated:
3 h 04 min 51 s
